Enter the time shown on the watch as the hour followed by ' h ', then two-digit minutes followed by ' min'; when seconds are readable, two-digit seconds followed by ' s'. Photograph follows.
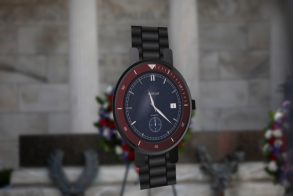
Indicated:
11 h 22 min
